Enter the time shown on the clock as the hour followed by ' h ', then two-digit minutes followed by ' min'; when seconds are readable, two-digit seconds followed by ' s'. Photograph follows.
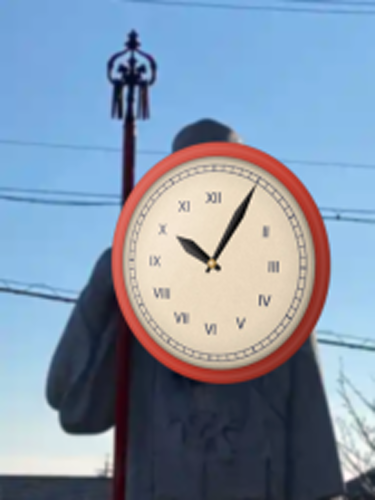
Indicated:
10 h 05 min
